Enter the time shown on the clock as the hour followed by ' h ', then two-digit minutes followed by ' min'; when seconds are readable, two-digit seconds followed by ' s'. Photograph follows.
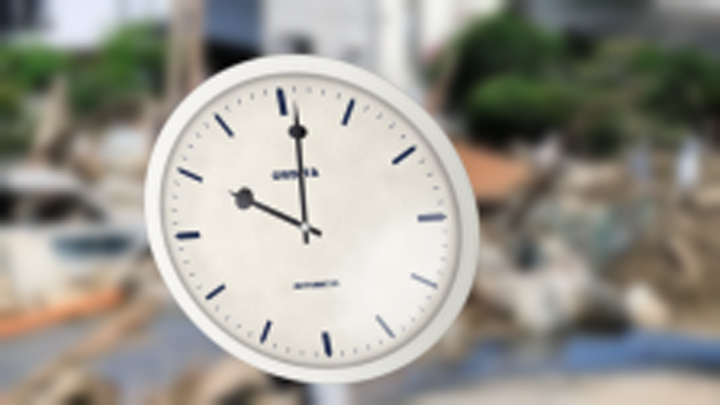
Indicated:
10 h 01 min
